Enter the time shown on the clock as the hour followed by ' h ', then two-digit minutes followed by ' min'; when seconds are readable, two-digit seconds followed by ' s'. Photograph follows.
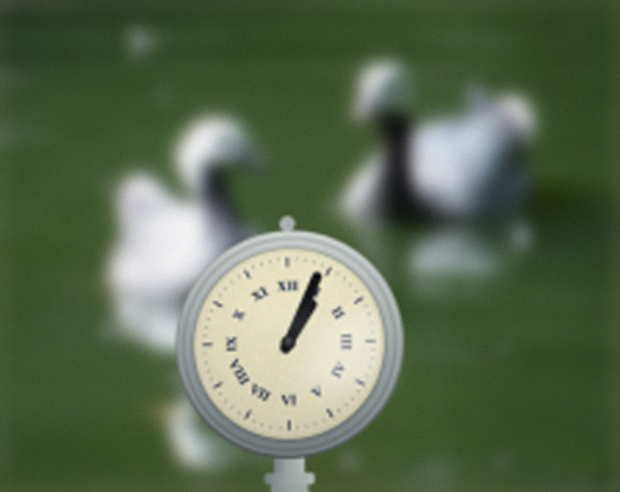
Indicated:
1 h 04 min
